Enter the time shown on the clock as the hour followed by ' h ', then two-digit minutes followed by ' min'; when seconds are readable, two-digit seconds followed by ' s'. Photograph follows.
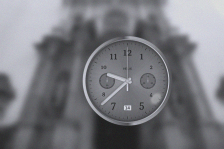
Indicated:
9 h 38 min
